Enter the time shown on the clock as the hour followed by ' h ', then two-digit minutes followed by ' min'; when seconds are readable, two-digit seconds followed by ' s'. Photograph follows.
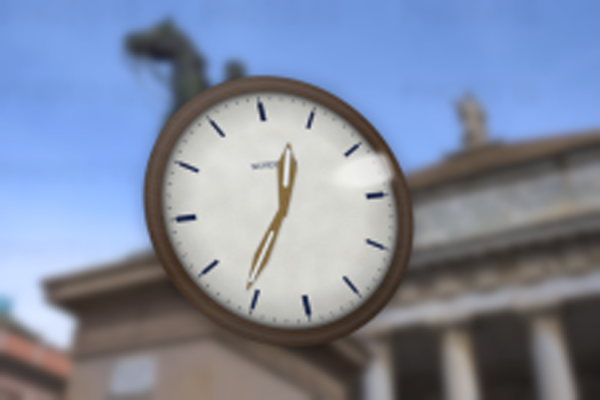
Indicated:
12 h 36 min
